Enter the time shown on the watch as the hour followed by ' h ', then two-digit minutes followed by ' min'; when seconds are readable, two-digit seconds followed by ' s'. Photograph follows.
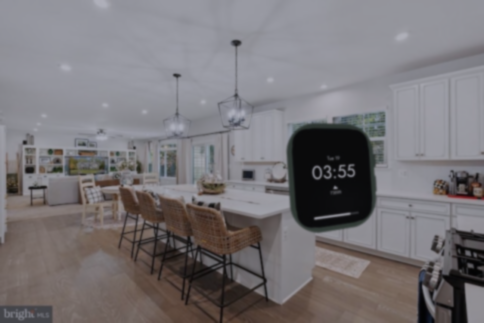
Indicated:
3 h 55 min
